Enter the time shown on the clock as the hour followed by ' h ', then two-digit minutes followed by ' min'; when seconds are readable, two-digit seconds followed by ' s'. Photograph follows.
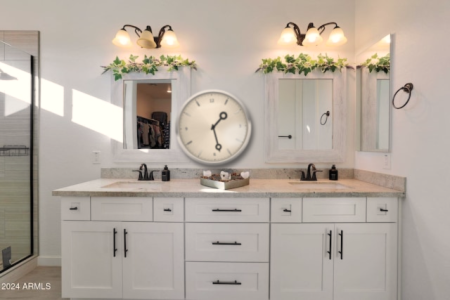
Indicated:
1 h 28 min
